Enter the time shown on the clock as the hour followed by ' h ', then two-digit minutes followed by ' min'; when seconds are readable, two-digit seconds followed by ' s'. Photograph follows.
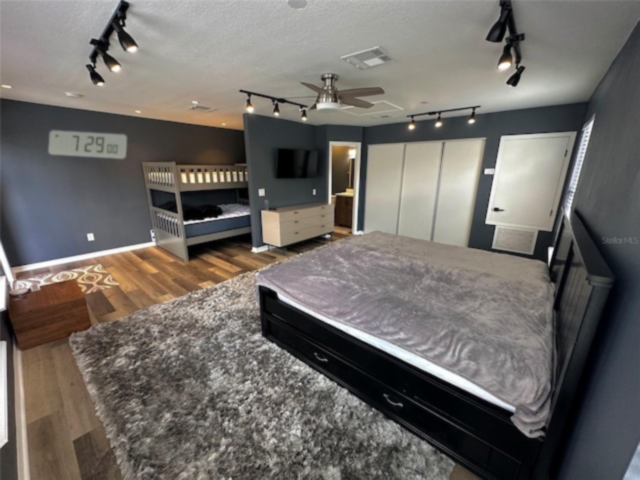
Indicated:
7 h 29 min
